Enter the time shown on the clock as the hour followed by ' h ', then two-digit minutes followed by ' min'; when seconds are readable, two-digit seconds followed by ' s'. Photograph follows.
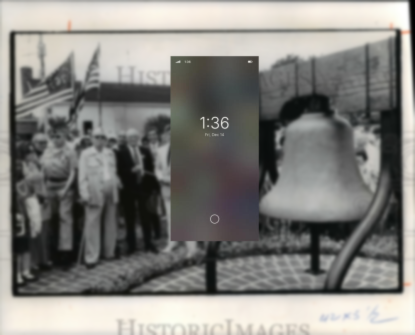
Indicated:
1 h 36 min
